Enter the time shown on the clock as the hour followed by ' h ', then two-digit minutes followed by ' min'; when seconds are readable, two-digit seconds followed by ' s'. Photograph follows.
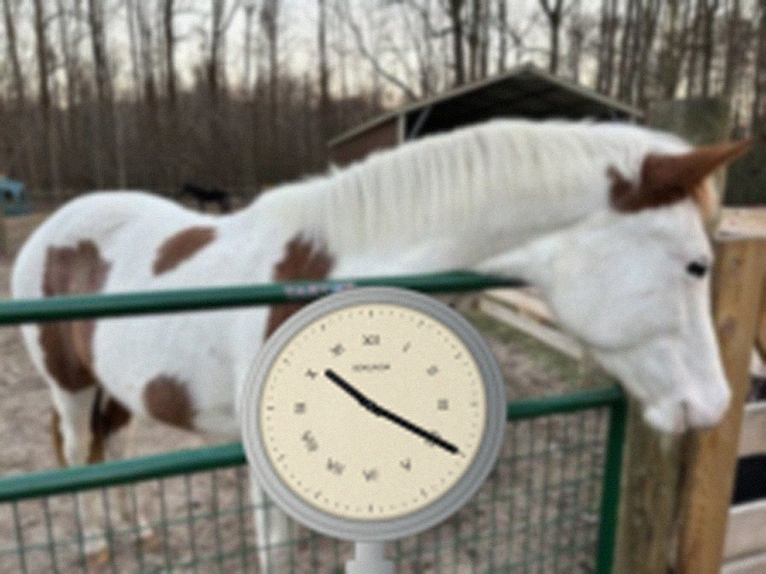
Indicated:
10 h 20 min
